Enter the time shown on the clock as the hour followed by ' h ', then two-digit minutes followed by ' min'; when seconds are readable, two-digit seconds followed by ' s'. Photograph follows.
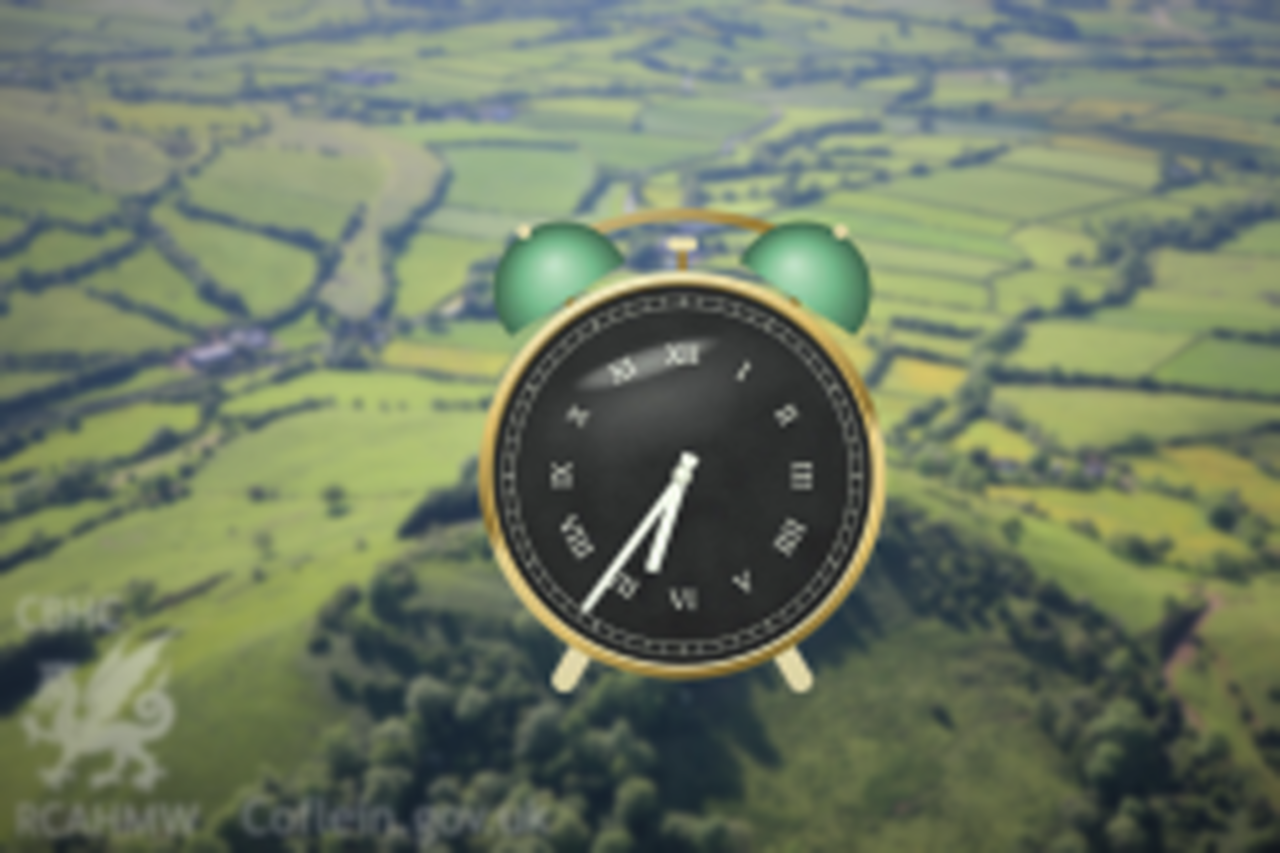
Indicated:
6 h 36 min
